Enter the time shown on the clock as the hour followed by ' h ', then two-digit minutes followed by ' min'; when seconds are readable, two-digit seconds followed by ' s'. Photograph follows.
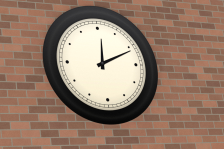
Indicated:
12 h 11 min
